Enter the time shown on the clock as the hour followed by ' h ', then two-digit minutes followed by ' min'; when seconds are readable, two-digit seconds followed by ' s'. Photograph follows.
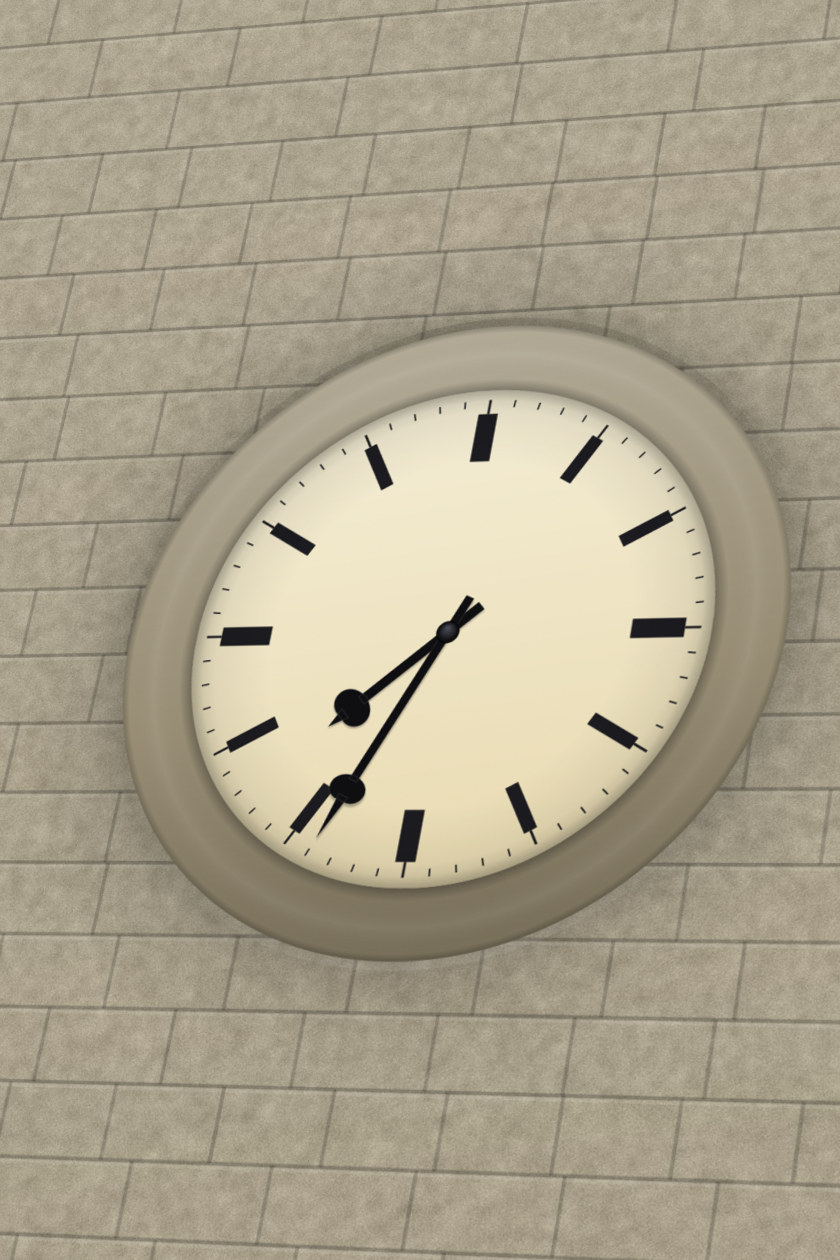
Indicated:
7 h 34 min
